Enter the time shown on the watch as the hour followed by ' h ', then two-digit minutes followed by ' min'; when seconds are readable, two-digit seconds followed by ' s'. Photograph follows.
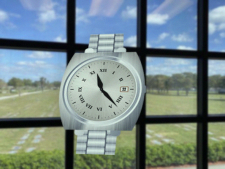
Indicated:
11 h 23 min
